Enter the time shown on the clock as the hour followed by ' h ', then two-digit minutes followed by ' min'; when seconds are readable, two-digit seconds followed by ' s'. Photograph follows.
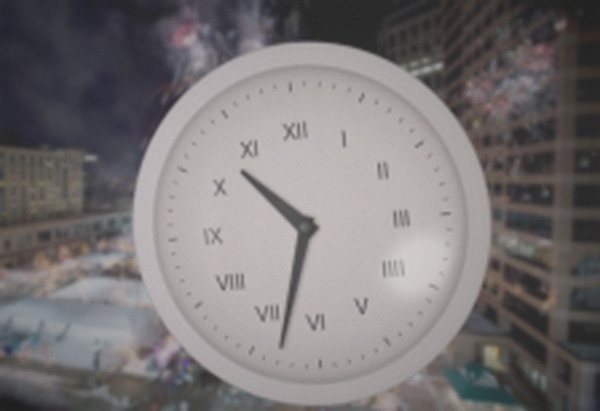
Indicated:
10 h 33 min
